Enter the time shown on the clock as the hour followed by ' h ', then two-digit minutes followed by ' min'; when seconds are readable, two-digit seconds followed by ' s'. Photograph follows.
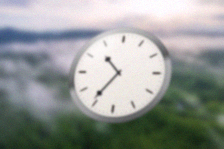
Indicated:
10 h 36 min
